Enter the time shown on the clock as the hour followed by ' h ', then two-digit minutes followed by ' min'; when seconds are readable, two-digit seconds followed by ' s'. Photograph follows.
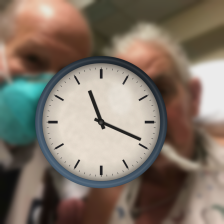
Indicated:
11 h 19 min
